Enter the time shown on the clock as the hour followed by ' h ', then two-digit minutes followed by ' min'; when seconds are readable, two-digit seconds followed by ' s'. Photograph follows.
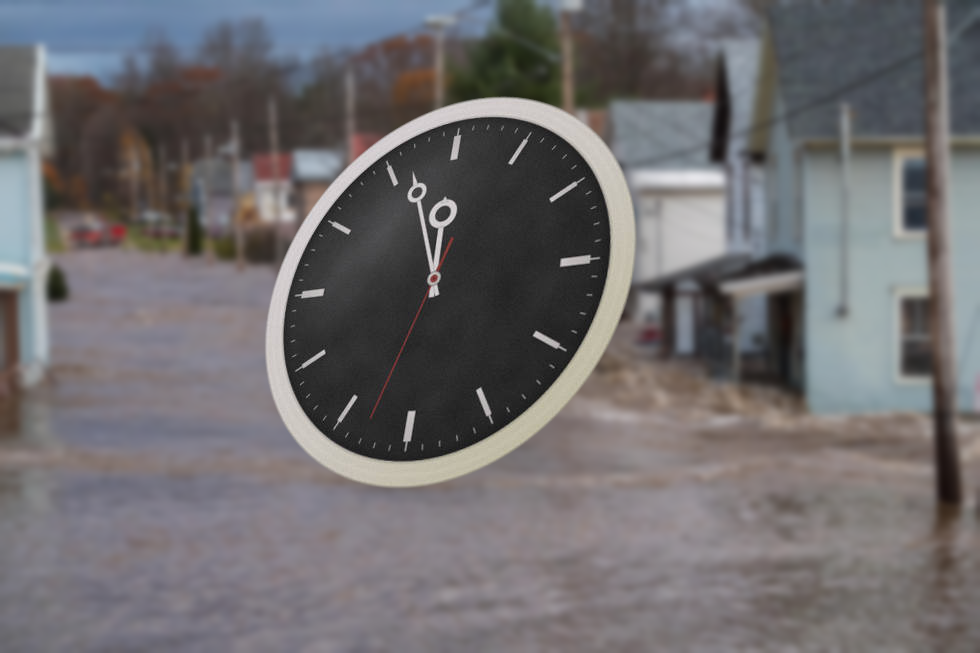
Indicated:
11 h 56 min 33 s
